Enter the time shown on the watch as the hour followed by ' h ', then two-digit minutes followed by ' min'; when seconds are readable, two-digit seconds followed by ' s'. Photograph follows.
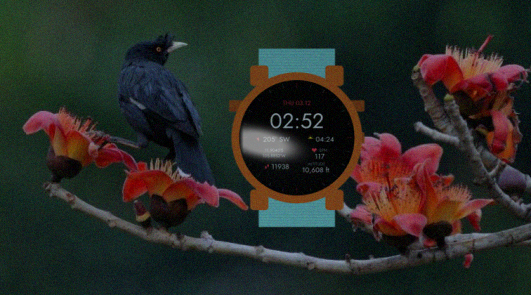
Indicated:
2 h 52 min
